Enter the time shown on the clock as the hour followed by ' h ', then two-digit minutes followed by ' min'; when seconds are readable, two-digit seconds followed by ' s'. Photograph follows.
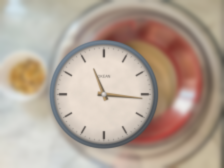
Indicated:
11 h 16 min
